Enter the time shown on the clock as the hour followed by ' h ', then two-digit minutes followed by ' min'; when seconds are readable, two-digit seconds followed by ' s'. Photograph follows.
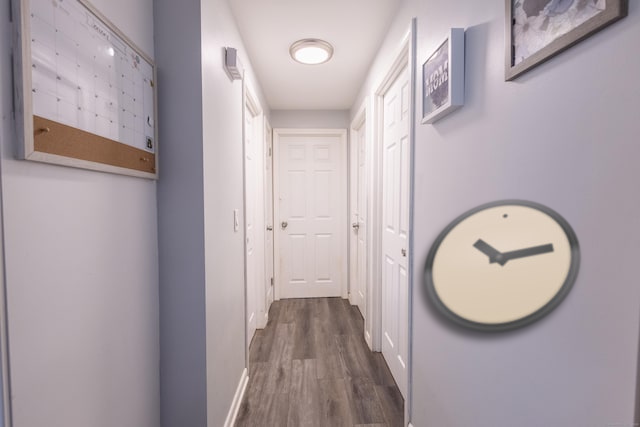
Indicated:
10 h 13 min
